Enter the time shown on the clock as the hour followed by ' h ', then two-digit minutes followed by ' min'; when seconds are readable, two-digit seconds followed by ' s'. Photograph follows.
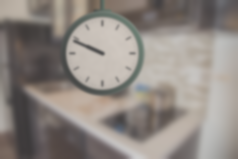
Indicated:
9 h 49 min
